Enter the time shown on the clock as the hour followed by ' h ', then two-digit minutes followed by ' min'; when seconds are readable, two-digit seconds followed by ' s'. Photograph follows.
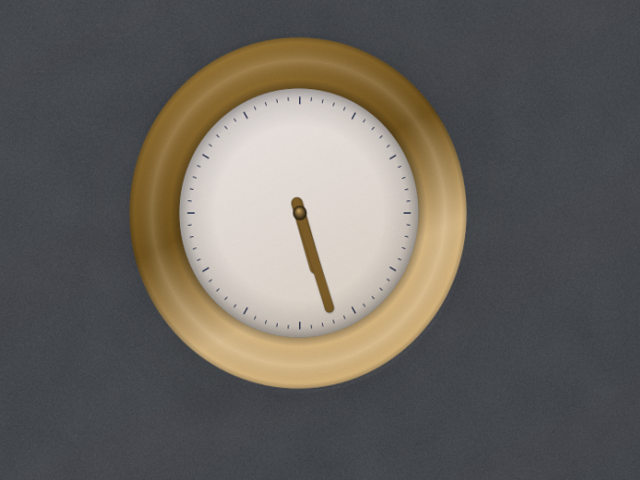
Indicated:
5 h 27 min
